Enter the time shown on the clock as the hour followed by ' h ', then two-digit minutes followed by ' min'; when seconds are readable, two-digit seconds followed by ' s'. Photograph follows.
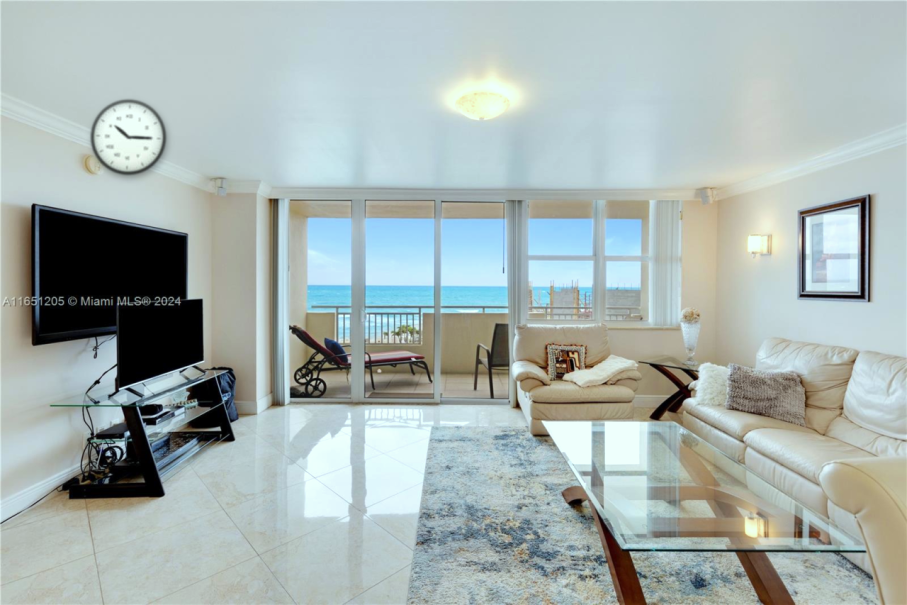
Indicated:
10 h 15 min
